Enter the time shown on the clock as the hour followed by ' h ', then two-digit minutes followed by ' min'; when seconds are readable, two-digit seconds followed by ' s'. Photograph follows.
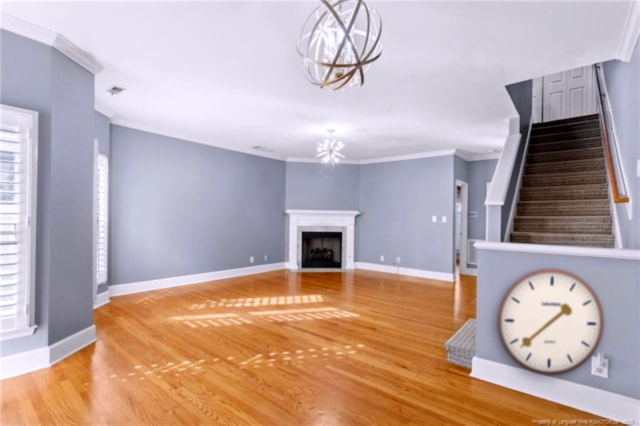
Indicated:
1 h 38 min
